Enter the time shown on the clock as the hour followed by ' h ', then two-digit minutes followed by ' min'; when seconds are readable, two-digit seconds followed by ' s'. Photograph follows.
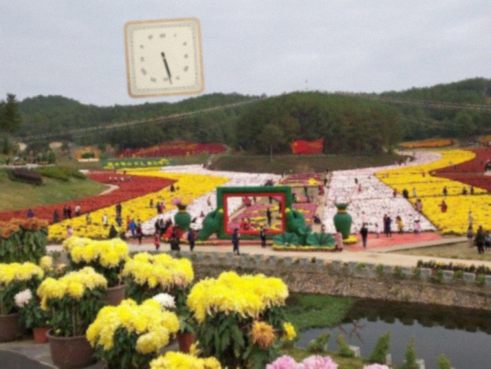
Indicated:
5 h 28 min
